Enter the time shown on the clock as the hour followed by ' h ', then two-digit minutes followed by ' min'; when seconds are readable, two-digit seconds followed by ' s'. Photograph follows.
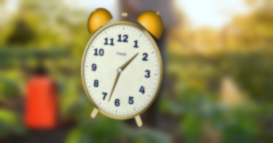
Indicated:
1 h 33 min
